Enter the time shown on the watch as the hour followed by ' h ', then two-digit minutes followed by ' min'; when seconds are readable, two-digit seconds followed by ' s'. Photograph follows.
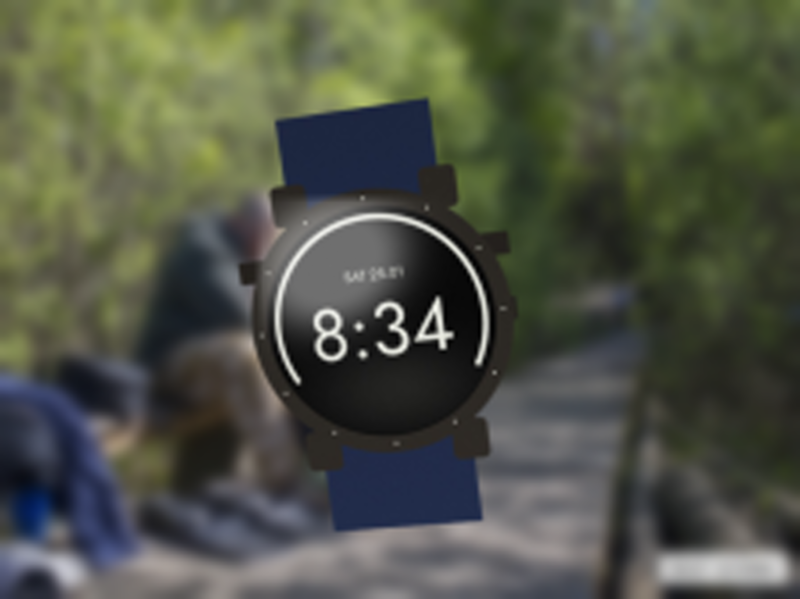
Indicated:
8 h 34 min
